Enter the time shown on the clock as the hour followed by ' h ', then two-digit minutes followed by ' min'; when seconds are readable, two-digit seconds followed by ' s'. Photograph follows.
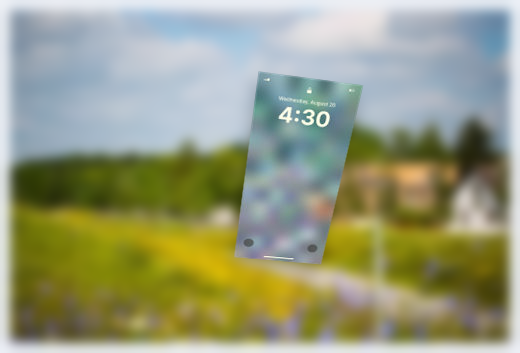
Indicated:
4 h 30 min
